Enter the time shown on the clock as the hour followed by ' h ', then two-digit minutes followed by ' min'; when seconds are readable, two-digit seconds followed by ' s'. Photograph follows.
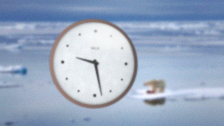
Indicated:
9 h 28 min
